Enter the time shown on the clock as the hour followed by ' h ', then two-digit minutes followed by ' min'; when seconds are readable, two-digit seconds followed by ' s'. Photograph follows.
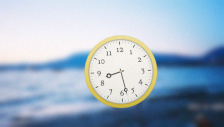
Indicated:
8 h 28 min
